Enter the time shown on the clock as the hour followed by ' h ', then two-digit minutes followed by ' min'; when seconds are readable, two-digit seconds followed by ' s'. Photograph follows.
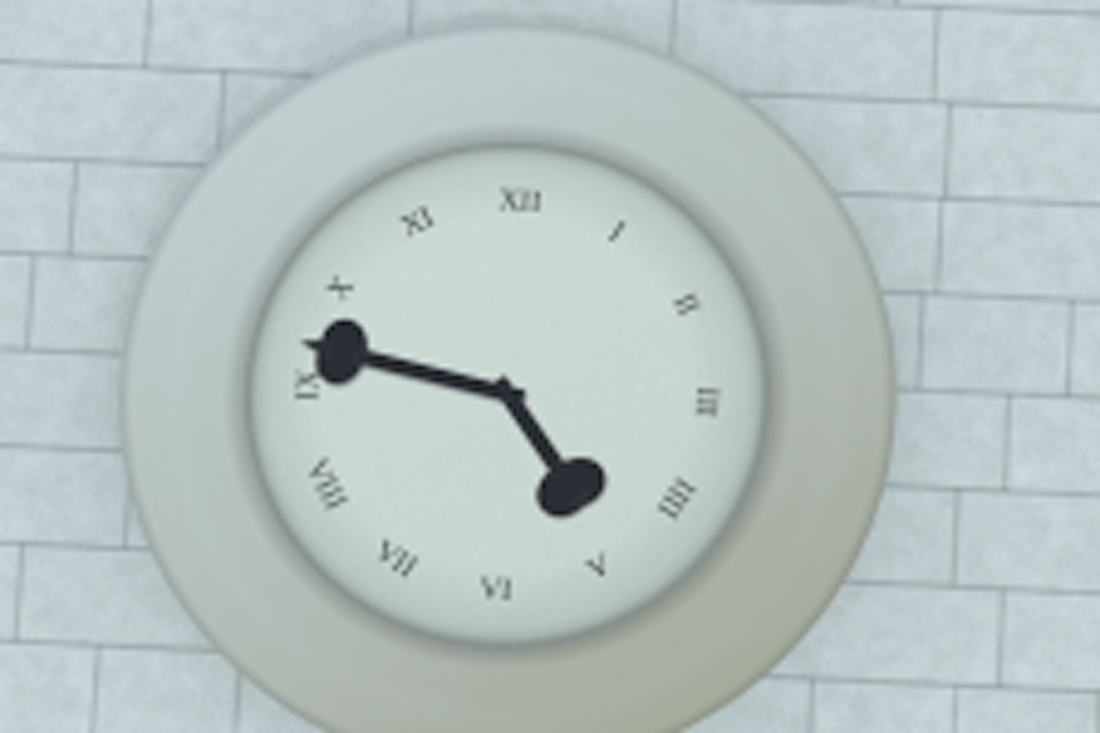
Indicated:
4 h 47 min
